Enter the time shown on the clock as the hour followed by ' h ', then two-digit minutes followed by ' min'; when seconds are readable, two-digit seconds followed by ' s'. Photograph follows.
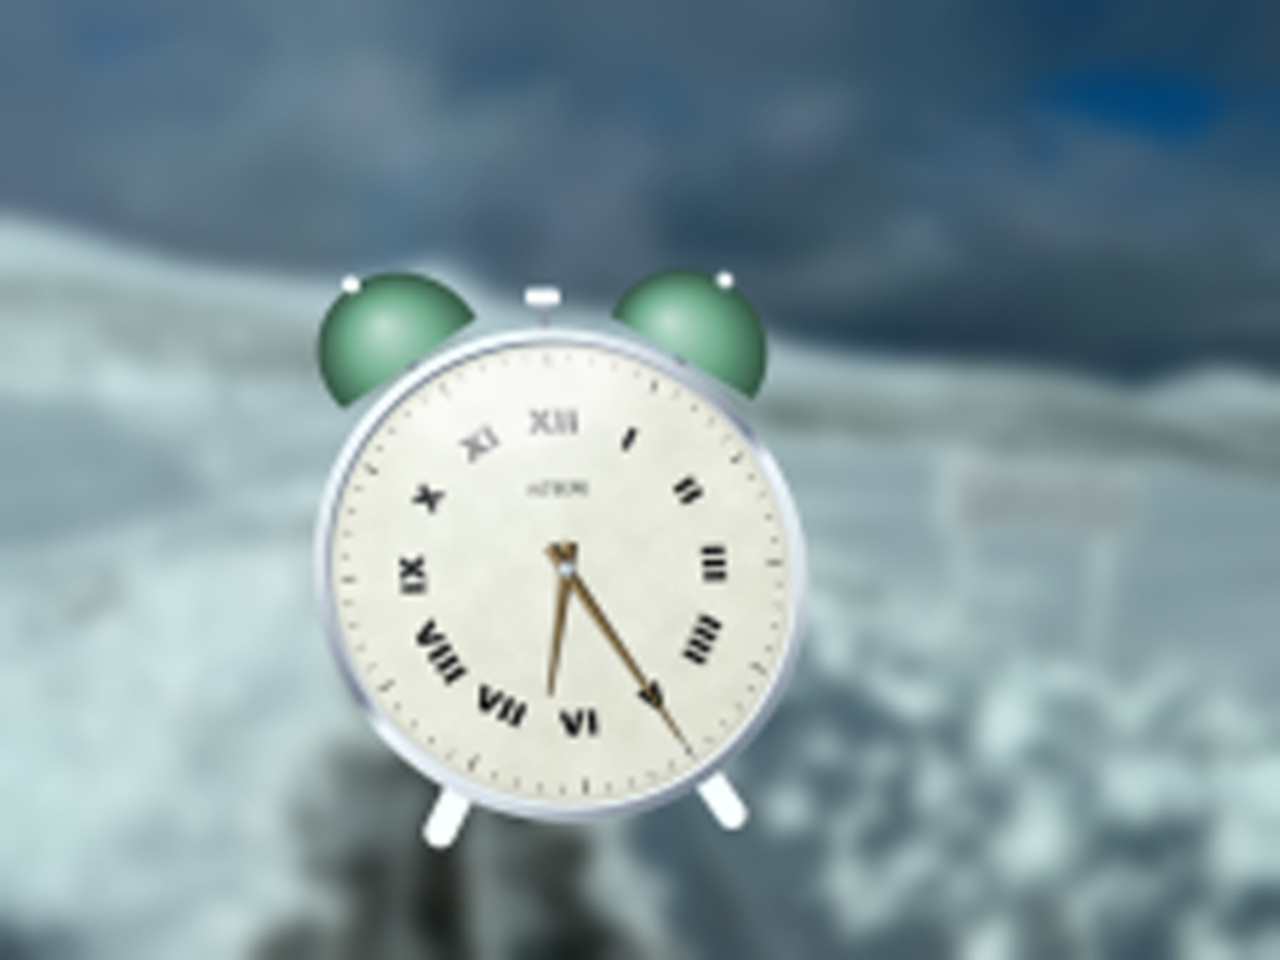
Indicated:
6 h 25 min
